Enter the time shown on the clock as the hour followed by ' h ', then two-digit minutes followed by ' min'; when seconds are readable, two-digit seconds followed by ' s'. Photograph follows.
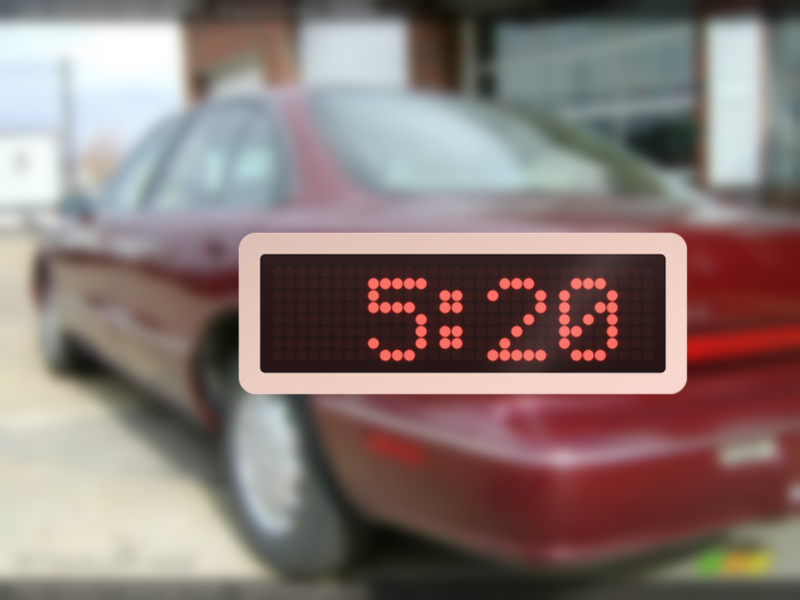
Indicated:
5 h 20 min
